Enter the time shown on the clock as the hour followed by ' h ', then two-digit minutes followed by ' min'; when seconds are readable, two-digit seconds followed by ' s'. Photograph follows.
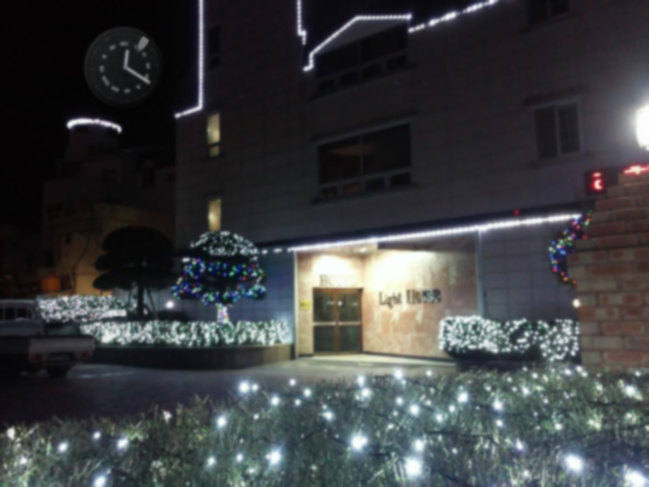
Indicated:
12 h 21 min
